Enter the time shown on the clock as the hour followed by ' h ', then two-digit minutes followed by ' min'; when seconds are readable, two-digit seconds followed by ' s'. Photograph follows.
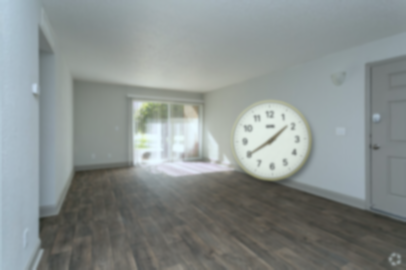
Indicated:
1 h 40 min
